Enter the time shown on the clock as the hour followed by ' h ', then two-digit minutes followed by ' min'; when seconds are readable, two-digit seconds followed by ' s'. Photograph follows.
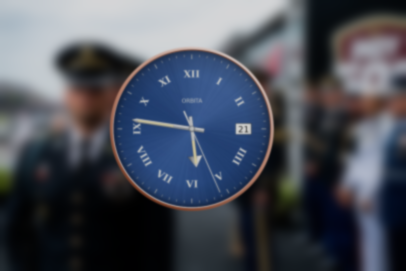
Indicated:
5 h 46 min 26 s
